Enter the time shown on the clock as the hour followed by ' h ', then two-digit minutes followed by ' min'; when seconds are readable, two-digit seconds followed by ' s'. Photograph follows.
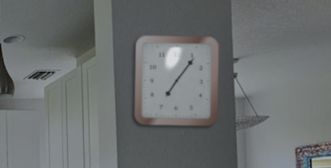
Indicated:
7 h 06 min
